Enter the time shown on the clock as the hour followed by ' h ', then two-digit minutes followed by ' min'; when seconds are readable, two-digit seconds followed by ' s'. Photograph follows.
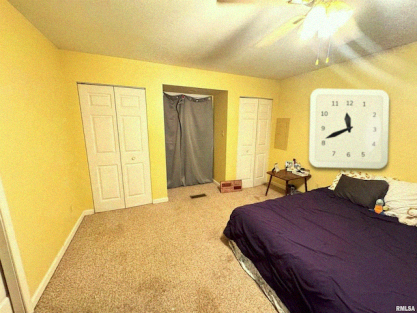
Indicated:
11 h 41 min
